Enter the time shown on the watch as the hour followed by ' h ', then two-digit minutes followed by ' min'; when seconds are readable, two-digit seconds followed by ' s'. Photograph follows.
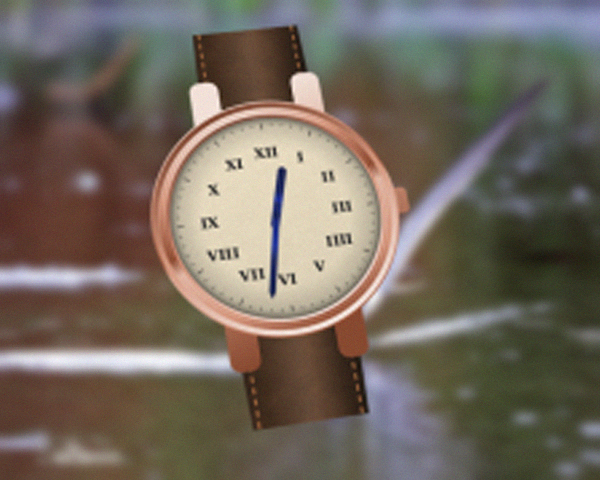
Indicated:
12 h 32 min
